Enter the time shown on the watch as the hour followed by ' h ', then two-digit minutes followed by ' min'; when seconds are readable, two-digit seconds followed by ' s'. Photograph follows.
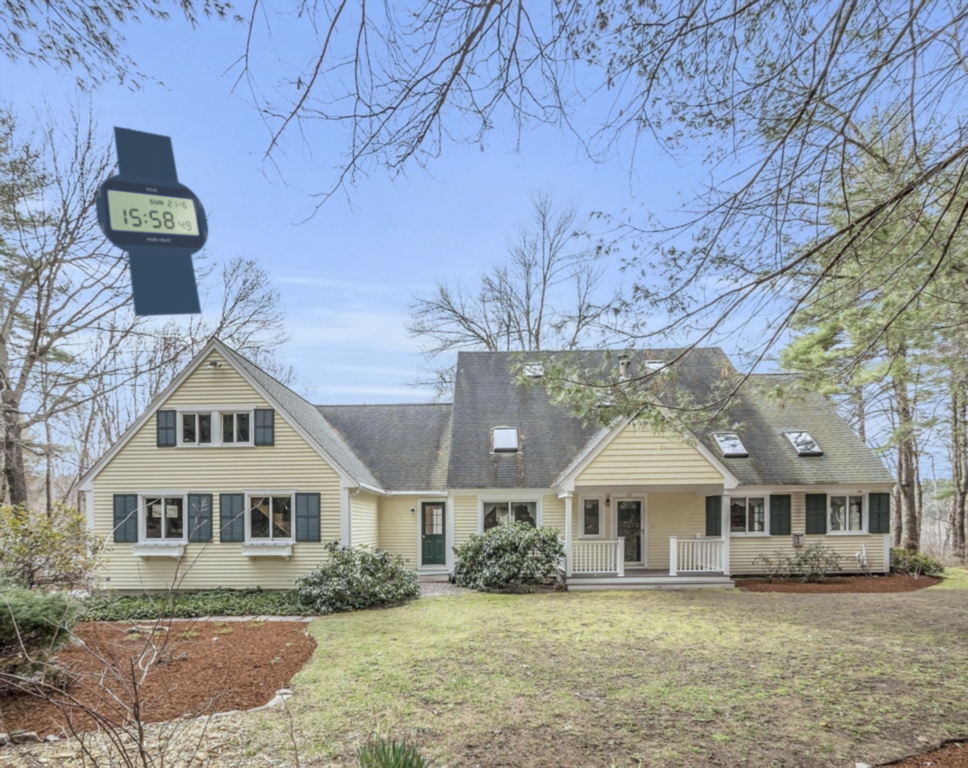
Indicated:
15 h 58 min
